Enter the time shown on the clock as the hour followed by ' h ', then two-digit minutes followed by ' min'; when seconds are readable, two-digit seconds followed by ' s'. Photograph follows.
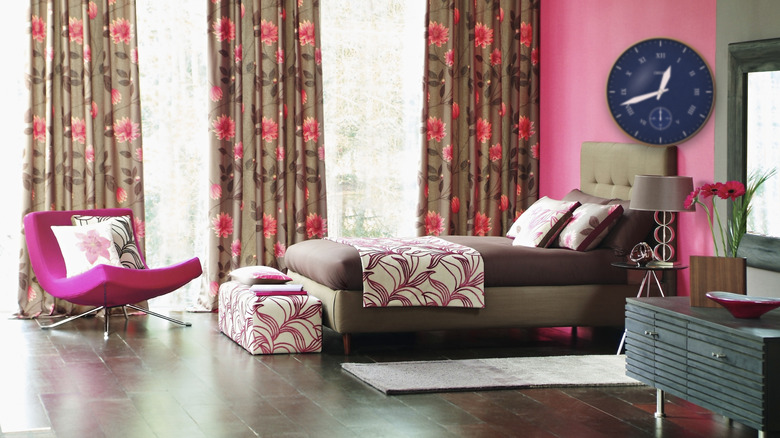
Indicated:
12 h 42 min
